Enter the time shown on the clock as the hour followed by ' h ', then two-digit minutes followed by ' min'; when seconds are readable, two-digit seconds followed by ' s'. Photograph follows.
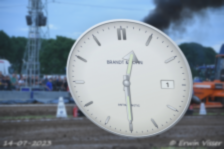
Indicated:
12 h 30 min
